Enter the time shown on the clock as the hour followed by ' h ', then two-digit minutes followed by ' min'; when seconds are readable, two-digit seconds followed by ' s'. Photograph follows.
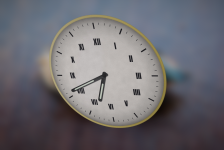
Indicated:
6 h 41 min
